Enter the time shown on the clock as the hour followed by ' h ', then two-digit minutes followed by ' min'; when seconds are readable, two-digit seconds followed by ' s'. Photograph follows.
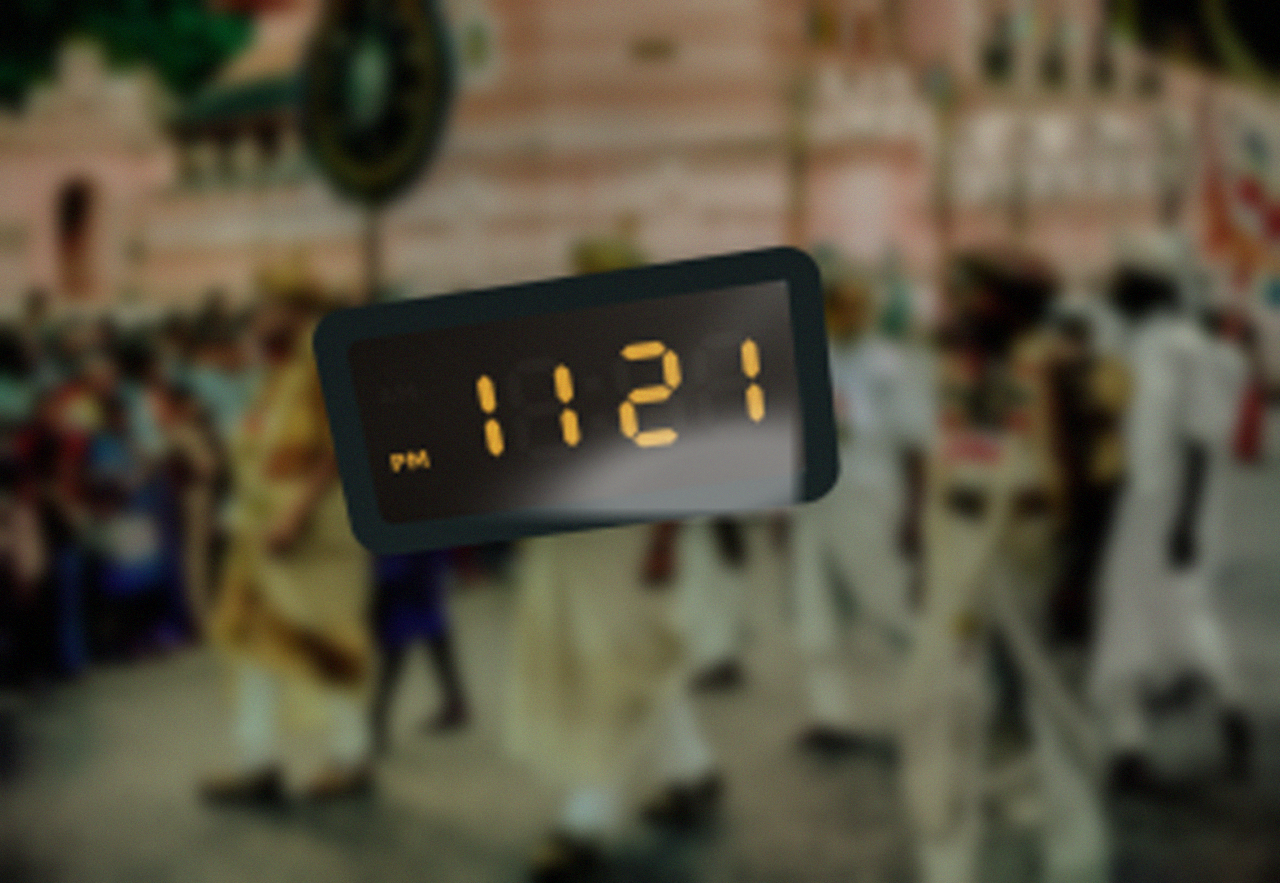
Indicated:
11 h 21 min
